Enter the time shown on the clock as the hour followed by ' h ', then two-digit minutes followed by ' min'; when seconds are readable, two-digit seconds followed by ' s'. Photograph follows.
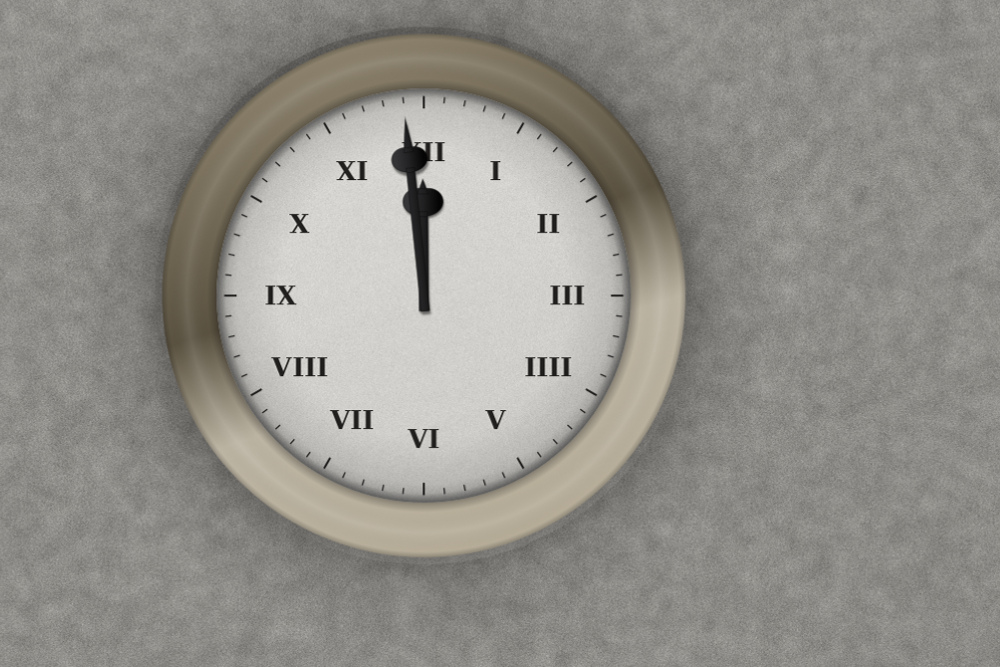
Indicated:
11 h 59 min
